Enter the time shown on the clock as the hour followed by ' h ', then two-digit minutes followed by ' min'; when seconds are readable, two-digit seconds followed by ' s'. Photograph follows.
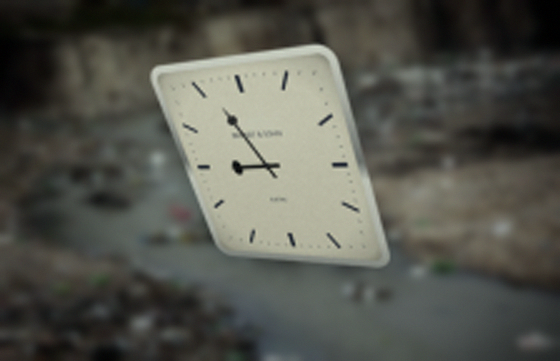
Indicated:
8 h 56 min
